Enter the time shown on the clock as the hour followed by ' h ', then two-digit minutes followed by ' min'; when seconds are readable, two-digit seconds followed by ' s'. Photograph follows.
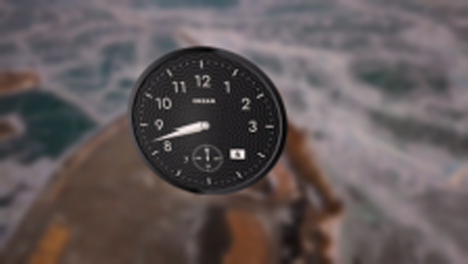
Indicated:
8 h 42 min
